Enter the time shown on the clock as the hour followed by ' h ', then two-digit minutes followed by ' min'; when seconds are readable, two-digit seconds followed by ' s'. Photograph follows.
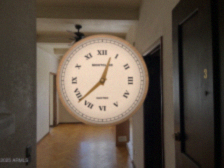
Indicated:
12 h 38 min
